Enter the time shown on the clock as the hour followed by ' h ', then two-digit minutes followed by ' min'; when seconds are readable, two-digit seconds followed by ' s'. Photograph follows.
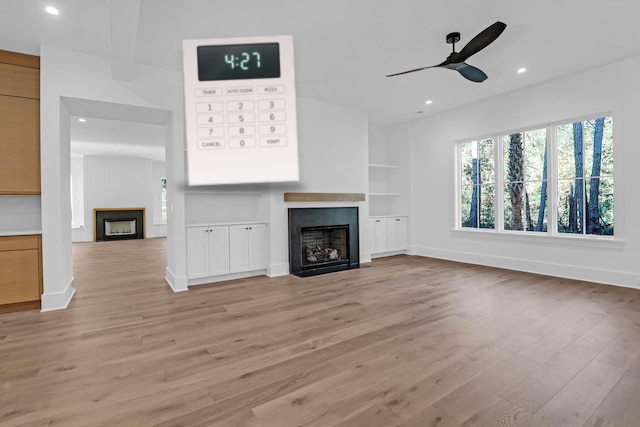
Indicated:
4 h 27 min
